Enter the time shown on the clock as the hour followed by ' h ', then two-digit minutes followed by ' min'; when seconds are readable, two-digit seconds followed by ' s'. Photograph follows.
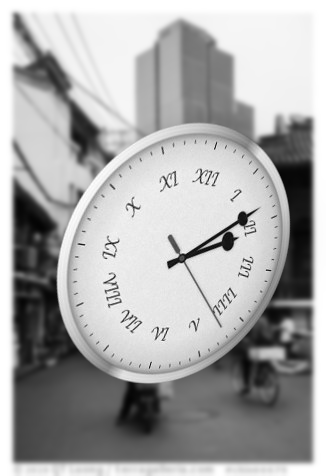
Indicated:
2 h 08 min 22 s
